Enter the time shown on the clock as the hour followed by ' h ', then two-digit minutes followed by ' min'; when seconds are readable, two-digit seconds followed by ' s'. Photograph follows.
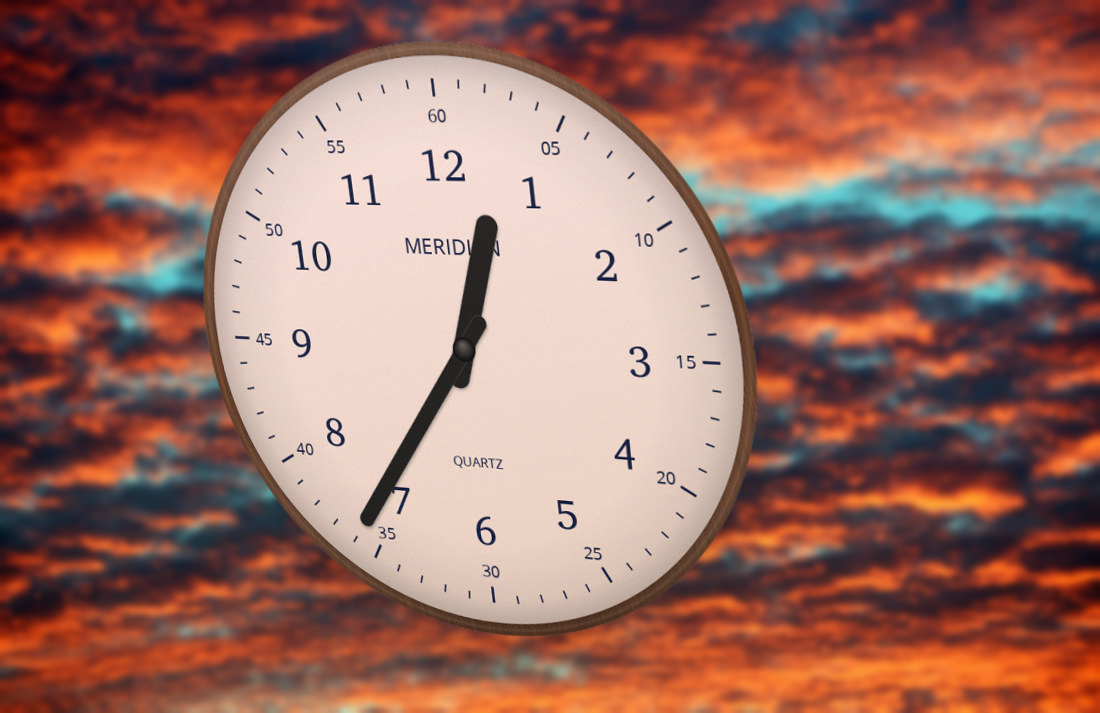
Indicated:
12 h 36 min
